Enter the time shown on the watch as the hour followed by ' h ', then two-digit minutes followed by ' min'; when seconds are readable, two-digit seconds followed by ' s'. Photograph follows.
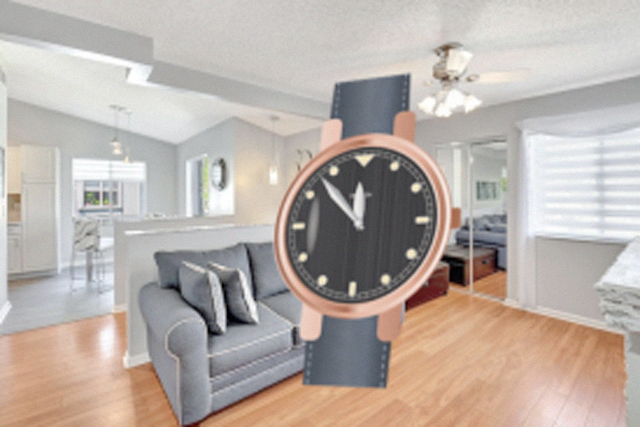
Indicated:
11 h 53 min
